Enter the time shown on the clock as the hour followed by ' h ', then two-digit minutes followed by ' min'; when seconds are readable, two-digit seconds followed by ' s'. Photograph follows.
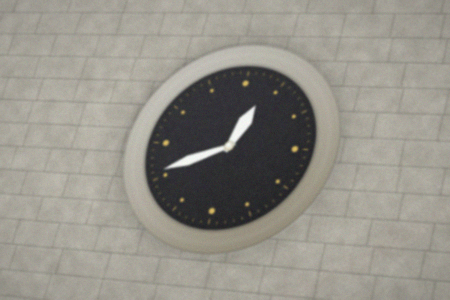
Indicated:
12 h 41 min
